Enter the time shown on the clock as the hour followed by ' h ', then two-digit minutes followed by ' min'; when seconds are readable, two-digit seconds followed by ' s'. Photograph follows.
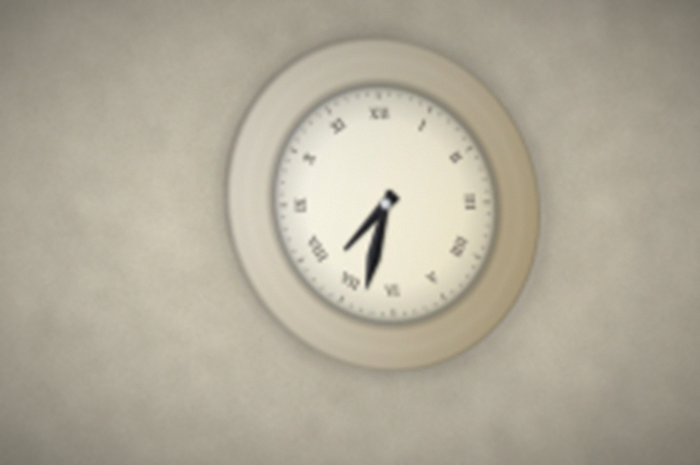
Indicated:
7 h 33 min
